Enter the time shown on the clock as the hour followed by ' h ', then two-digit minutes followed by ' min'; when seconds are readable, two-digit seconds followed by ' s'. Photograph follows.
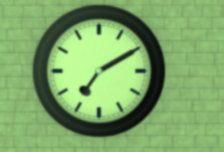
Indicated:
7 h 10 min
